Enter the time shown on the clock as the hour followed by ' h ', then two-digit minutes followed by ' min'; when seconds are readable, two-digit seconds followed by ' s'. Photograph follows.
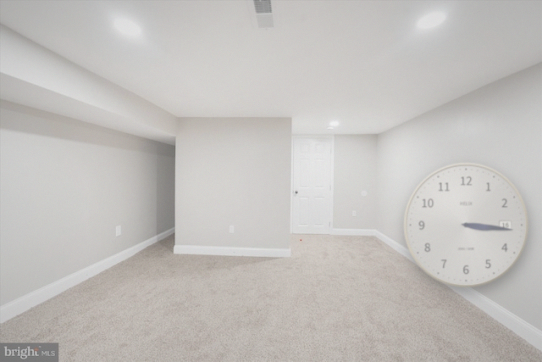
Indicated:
3 h 16 min
